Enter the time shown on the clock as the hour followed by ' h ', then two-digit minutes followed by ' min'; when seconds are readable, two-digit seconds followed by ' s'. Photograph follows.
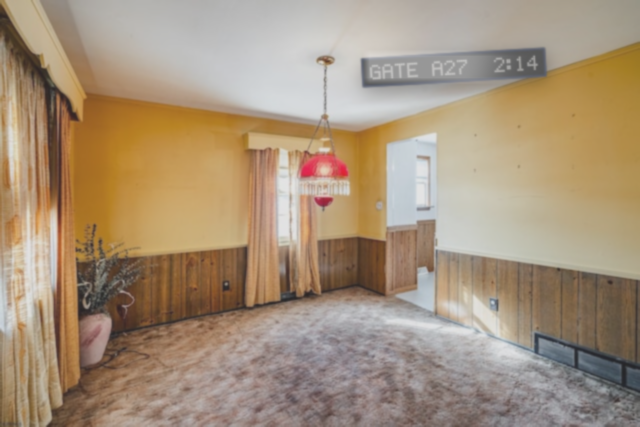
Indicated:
2 h 14 min
